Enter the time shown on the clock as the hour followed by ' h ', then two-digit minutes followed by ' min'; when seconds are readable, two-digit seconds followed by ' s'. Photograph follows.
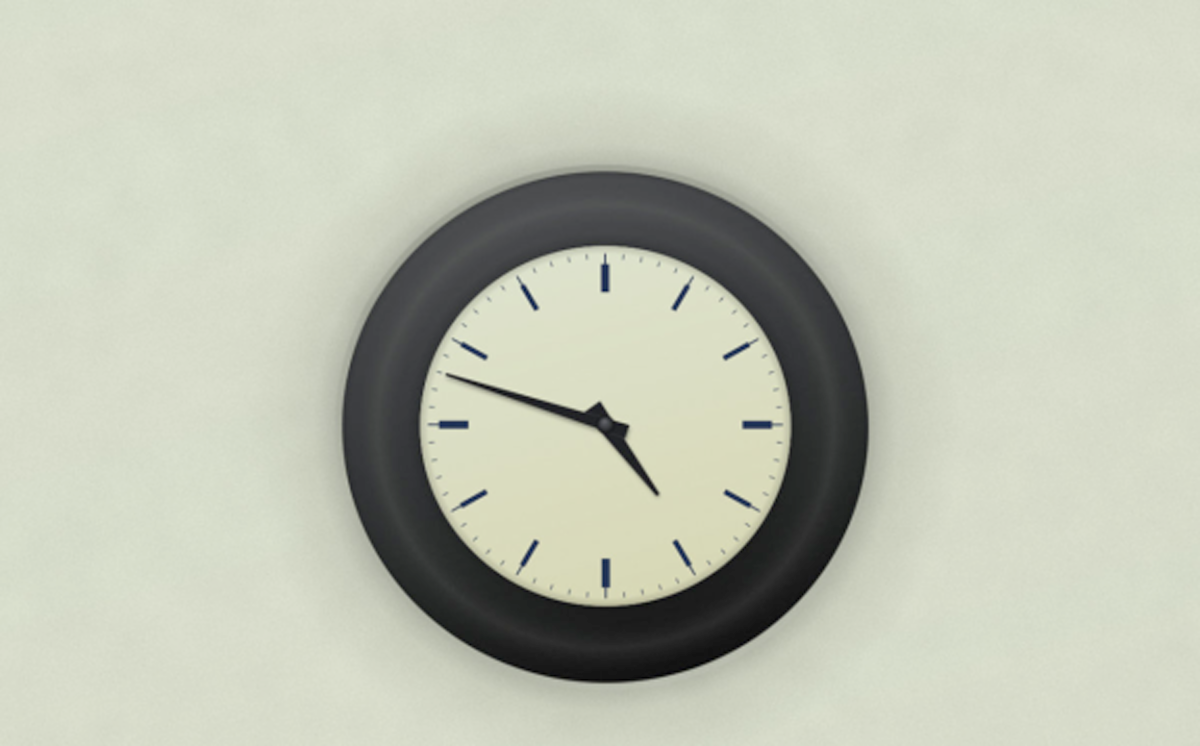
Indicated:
4 h 48 min
